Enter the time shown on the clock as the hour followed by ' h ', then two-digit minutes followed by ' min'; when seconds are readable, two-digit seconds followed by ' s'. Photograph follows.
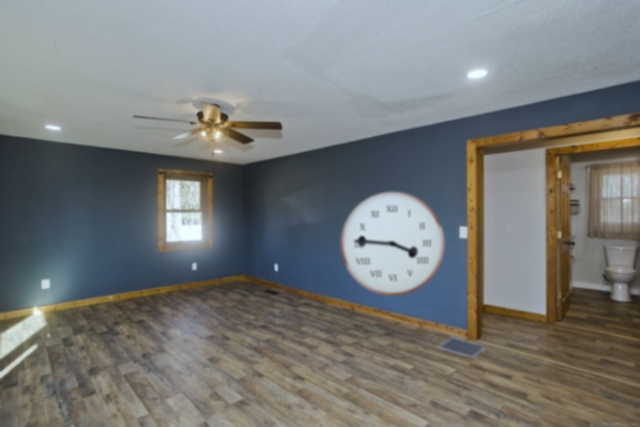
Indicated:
3 h 46 min
